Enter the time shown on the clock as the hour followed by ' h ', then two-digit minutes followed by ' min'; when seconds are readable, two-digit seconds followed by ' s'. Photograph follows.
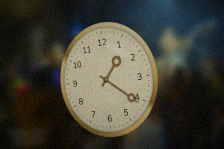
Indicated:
1 h 21 min
